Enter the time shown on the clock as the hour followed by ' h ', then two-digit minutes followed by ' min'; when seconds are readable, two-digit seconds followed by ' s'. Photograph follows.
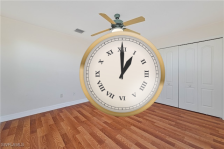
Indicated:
1 h 00 min
